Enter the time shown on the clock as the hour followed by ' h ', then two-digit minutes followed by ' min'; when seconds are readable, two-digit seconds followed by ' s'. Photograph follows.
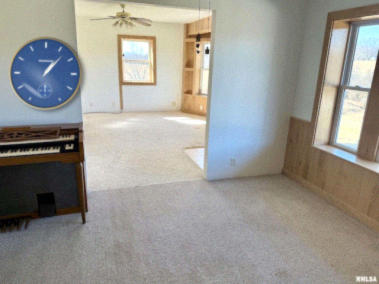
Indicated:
1 h 07 min
